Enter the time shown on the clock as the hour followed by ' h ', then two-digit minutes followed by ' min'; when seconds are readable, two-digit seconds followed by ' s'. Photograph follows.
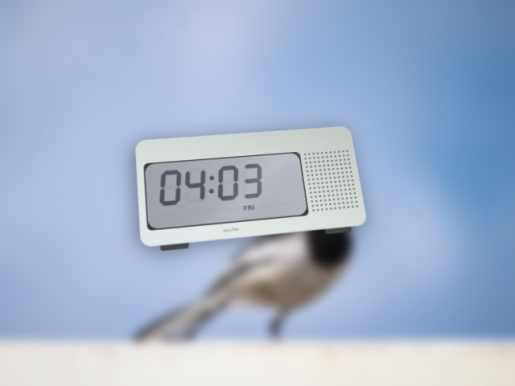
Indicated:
4 h 03 min
